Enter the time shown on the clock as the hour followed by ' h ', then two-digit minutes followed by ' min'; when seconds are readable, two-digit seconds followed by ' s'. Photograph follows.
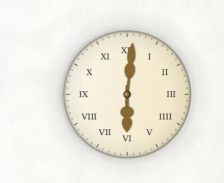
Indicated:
6 h 01 min
